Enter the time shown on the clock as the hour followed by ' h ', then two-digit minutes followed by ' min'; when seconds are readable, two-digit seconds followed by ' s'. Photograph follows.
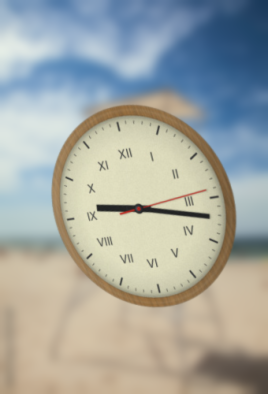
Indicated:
9 h 17 min 14 s
